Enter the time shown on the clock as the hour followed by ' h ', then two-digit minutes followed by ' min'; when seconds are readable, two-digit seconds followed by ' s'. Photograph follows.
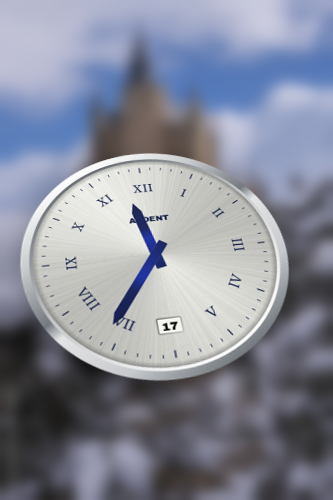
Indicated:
11 h 36 min
